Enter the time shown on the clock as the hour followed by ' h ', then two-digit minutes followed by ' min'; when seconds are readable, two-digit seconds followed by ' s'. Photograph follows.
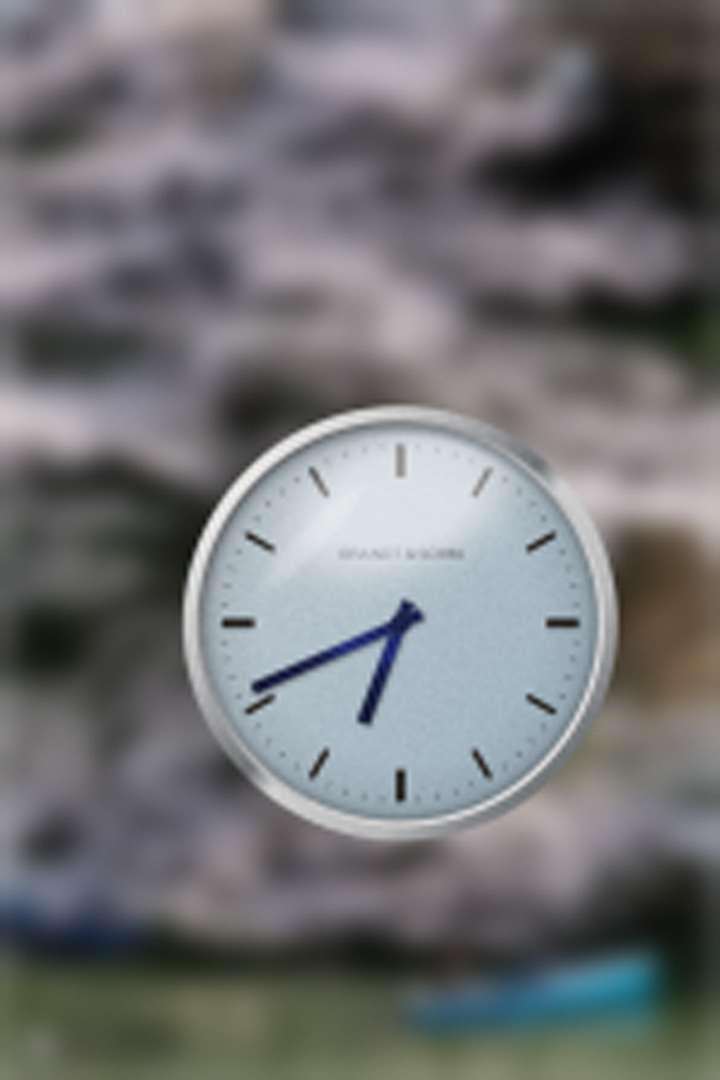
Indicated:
6 h 41 min
